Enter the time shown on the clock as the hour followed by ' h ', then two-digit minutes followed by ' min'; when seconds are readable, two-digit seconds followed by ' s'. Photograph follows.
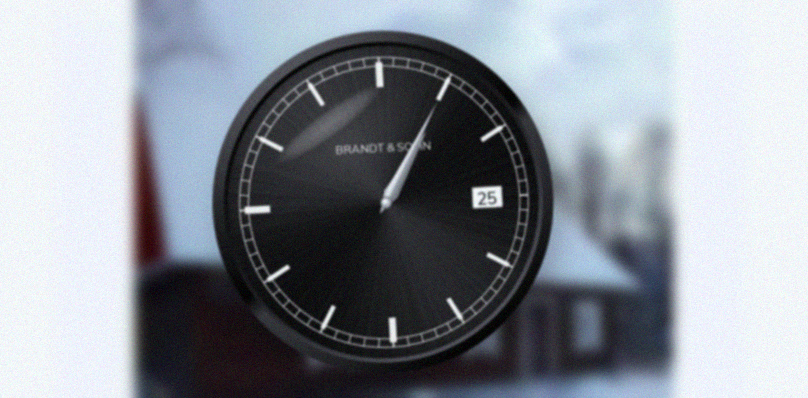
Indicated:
1 h 05 min
